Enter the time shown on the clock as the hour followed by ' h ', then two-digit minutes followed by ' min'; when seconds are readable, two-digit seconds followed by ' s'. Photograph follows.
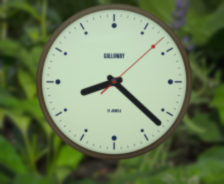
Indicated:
8 h 22 min 08 s
